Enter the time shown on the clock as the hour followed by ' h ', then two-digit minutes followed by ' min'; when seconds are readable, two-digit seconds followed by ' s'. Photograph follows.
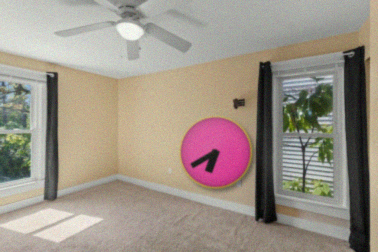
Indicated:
6 h 40 min
